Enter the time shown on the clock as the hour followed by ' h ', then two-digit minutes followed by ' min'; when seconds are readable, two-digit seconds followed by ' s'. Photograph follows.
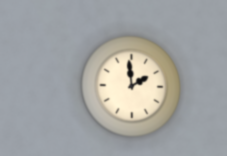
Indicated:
1 h 59 min
